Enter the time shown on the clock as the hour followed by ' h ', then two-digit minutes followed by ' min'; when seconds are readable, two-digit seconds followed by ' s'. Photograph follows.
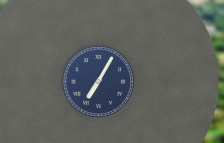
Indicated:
7 h 05 min
